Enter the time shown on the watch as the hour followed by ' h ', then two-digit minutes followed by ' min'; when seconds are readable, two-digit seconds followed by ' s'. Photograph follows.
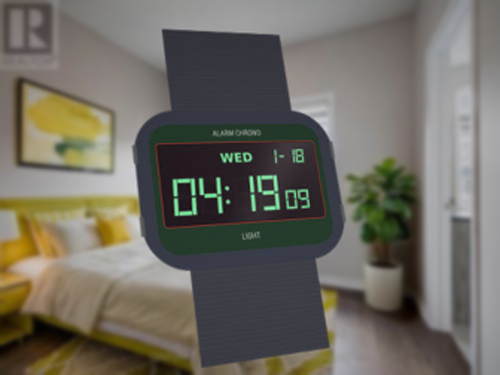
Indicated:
4 h 19 min 09 s
